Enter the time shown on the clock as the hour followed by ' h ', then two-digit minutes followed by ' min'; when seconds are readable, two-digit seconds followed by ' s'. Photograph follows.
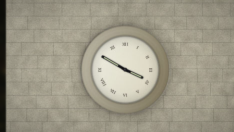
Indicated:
3 h 50 min
